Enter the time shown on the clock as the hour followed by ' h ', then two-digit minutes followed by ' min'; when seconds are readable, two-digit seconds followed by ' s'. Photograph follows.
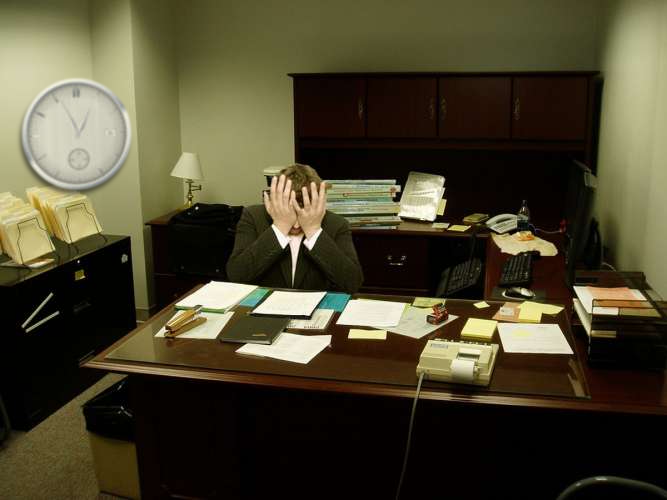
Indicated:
12 h 56 min
